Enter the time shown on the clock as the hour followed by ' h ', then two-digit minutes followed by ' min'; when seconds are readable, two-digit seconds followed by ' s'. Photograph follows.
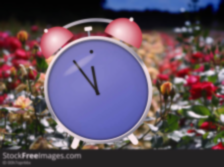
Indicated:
11 h 55 min
